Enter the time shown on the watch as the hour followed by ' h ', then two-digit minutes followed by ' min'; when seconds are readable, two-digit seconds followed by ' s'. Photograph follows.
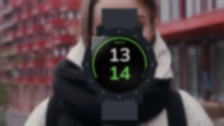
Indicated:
13 h 14 min
